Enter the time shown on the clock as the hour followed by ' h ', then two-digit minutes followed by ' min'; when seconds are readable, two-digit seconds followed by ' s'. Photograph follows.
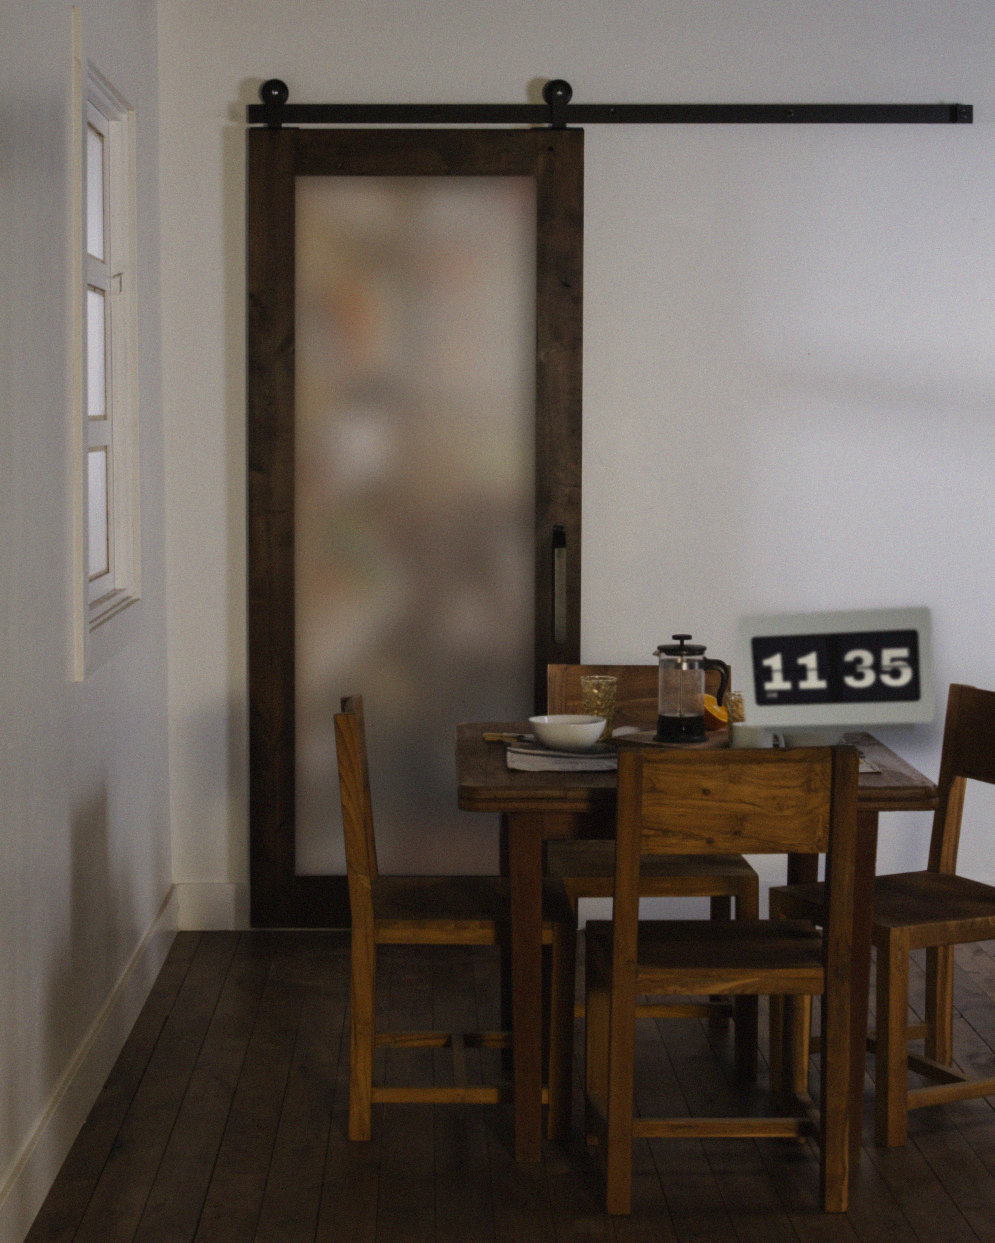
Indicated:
11 h 35 min
